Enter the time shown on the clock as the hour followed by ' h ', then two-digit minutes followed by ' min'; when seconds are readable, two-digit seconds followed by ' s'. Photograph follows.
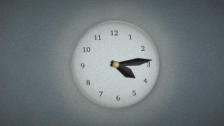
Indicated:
4 h 14 min
